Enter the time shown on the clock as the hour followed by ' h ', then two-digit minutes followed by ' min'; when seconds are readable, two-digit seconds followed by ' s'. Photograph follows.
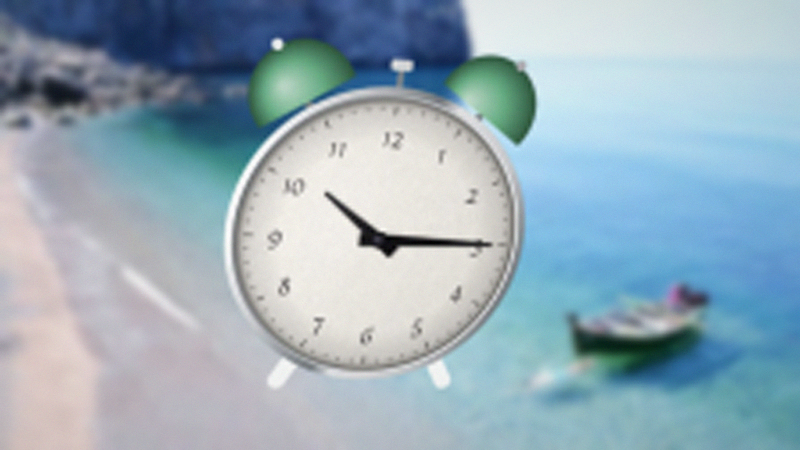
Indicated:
10 h 15 min
